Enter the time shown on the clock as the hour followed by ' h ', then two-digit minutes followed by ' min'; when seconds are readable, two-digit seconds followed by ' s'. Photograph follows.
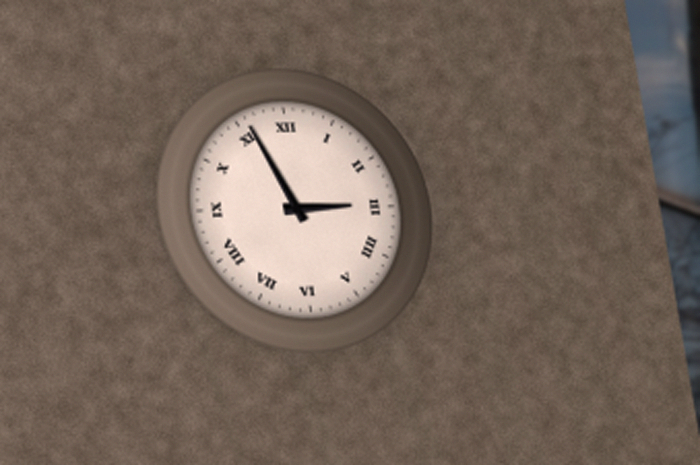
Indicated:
2 h 56 min
